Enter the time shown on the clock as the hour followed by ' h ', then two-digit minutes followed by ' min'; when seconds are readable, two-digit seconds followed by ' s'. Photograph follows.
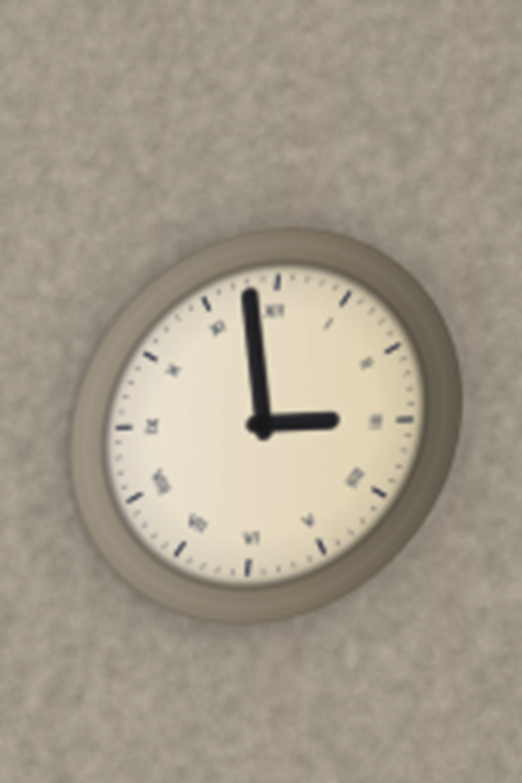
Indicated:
2 h 58 min
